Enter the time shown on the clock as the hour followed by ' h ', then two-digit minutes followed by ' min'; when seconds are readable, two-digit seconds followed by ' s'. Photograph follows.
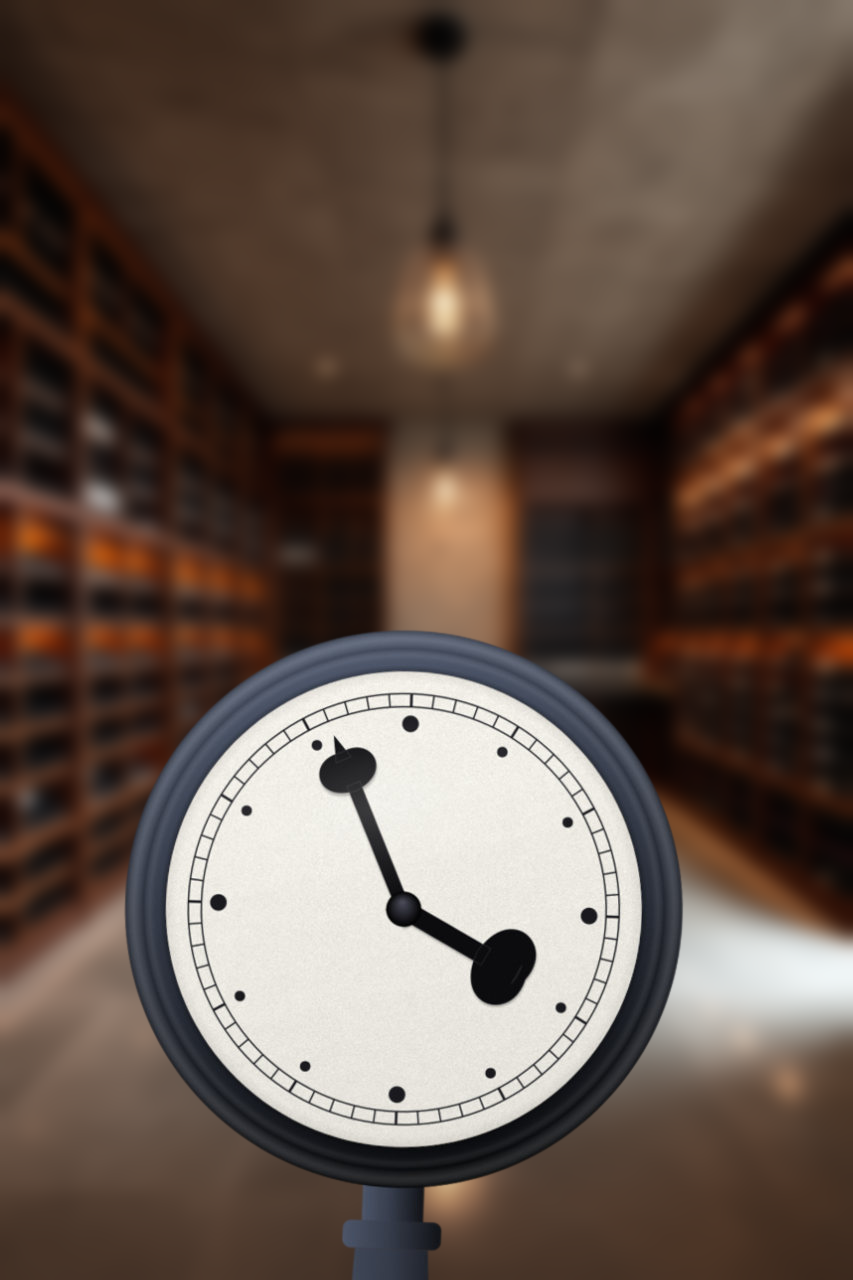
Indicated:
3 h 56 min
